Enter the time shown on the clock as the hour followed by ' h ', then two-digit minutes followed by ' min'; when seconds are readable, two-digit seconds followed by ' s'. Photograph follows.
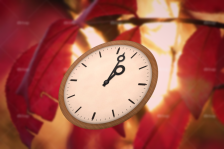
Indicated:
1 h 02 min
